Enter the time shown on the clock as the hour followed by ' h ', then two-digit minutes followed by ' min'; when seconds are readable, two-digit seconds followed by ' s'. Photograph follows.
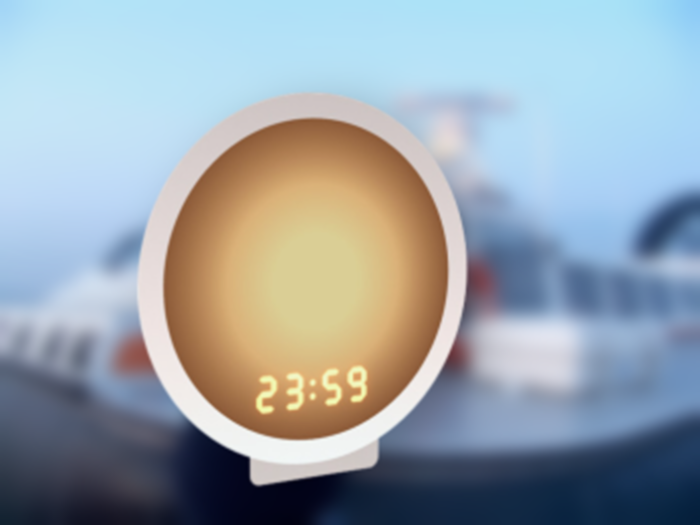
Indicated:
23 h 59 min
